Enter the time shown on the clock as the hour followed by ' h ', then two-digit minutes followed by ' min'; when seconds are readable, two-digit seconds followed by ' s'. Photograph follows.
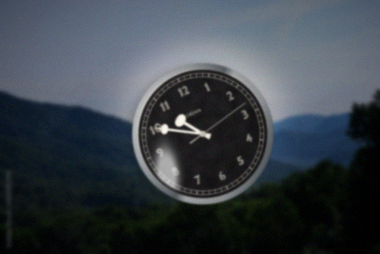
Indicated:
10 h 50 min 13 s
